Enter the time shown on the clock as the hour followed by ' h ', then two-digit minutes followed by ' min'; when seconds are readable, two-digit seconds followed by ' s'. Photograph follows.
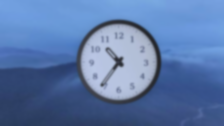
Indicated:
10 h 36 min
